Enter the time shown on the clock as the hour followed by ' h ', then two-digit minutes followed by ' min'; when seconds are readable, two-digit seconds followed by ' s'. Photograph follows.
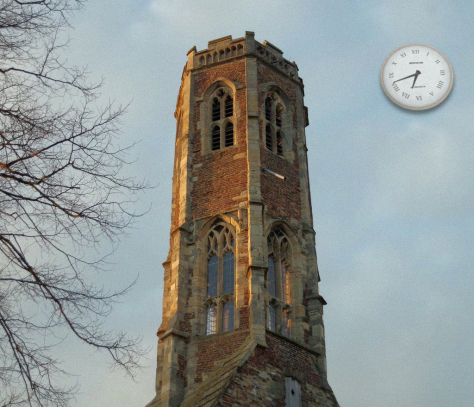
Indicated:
6 h 42 min
